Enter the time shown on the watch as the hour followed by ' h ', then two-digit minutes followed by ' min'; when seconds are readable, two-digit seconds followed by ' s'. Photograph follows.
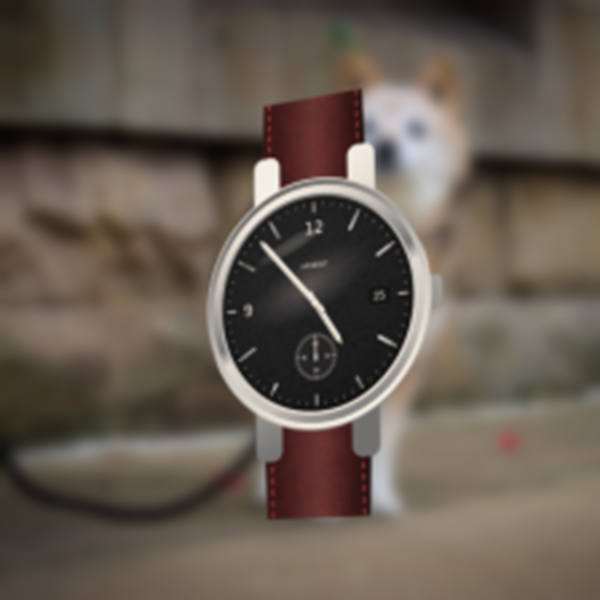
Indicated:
4 h 53 min
